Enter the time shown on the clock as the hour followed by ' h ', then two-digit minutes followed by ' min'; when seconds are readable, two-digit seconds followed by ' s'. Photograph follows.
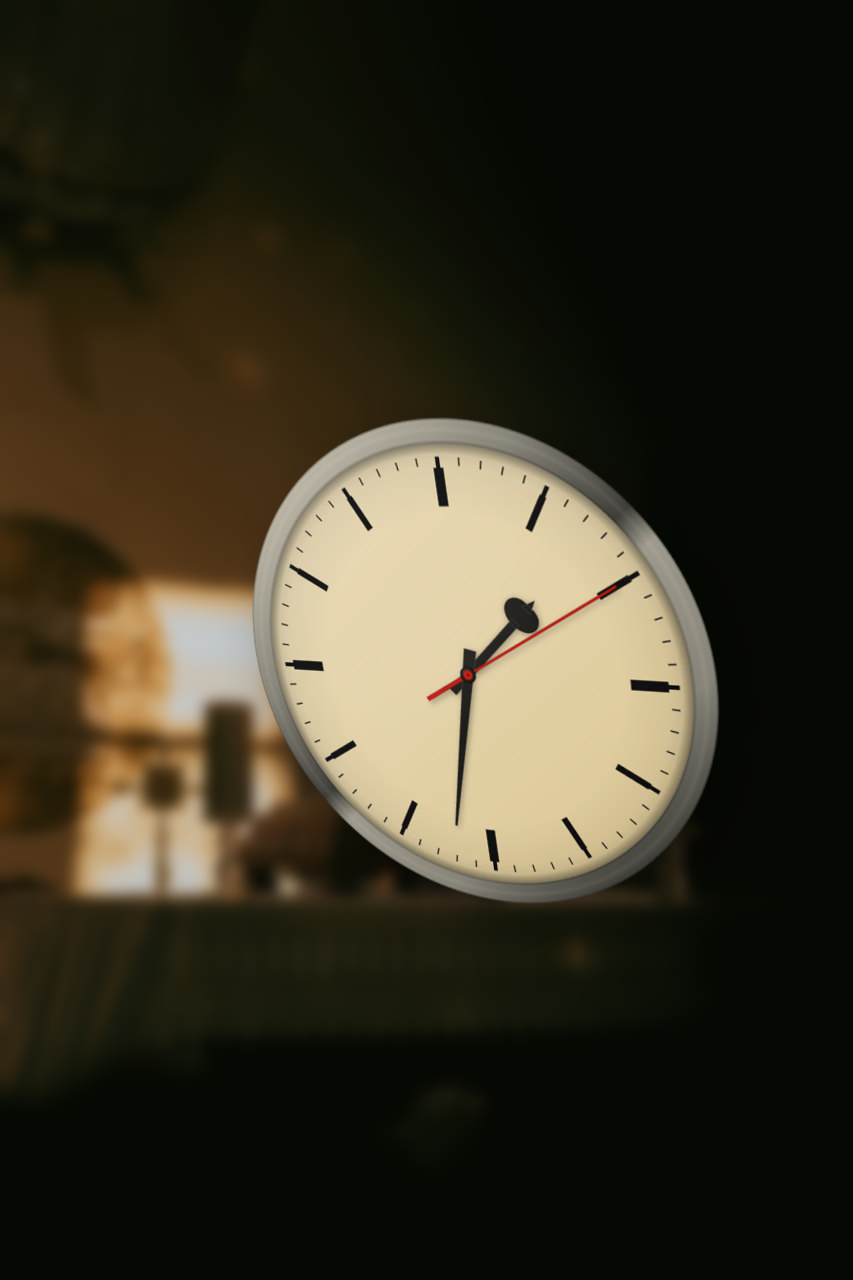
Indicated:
1 h 32 min 10 s
